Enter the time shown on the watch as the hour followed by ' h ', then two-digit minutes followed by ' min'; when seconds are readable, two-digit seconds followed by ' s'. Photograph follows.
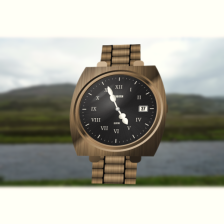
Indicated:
4 h 56 min
